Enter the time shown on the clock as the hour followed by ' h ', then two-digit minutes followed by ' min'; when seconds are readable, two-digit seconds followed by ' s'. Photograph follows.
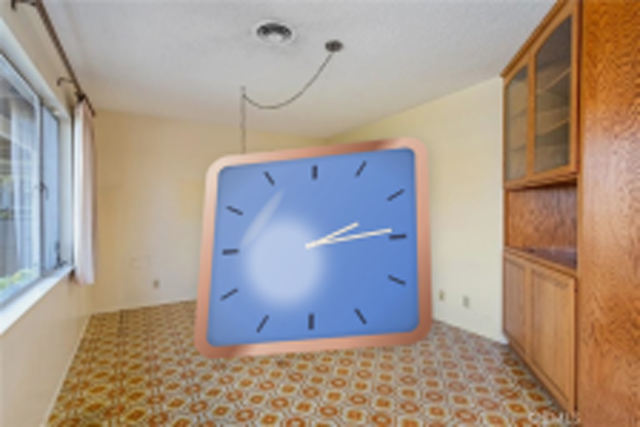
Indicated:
2 h 14 min
